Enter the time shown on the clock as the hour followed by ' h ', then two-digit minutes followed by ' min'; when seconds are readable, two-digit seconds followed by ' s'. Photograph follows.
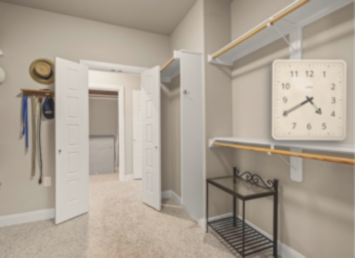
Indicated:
4 h 40 min
